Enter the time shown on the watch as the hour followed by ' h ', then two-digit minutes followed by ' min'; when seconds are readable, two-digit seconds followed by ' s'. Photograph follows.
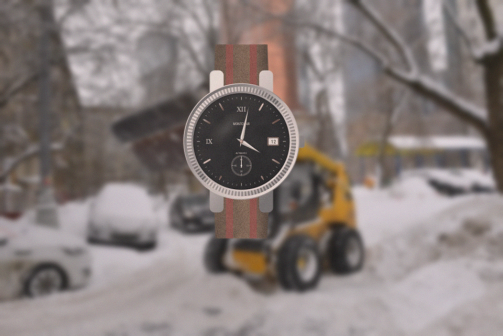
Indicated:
4 h 02 min
